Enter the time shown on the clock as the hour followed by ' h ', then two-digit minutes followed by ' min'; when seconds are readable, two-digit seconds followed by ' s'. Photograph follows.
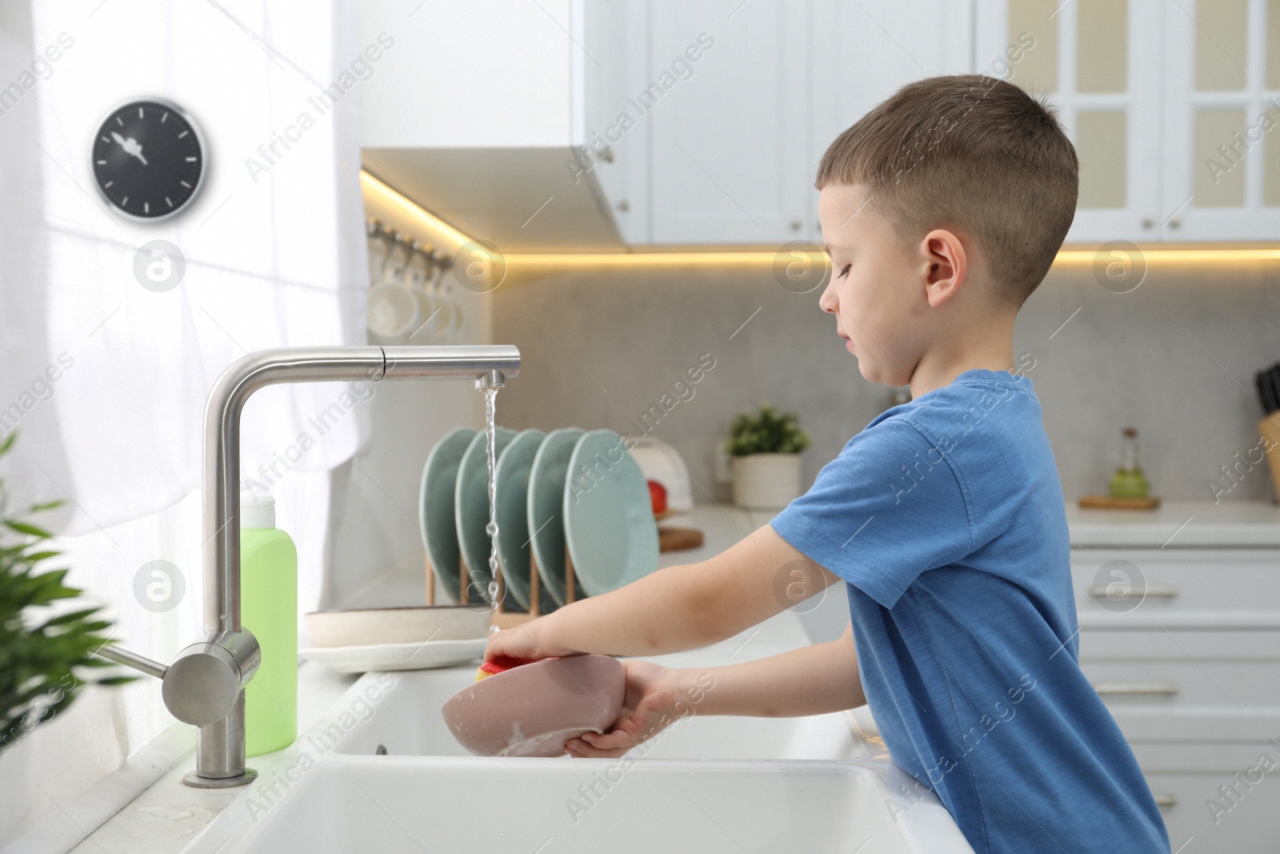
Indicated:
10 h 52 min
